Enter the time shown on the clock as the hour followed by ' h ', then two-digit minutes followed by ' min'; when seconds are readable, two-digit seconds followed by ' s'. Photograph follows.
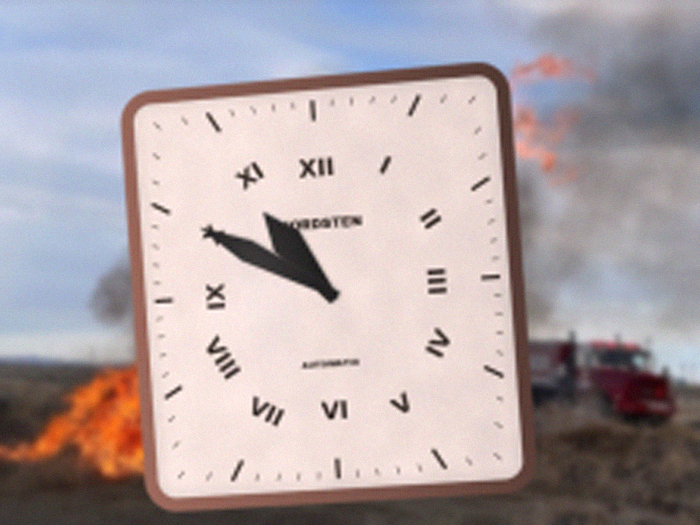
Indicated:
10 h 50 min
